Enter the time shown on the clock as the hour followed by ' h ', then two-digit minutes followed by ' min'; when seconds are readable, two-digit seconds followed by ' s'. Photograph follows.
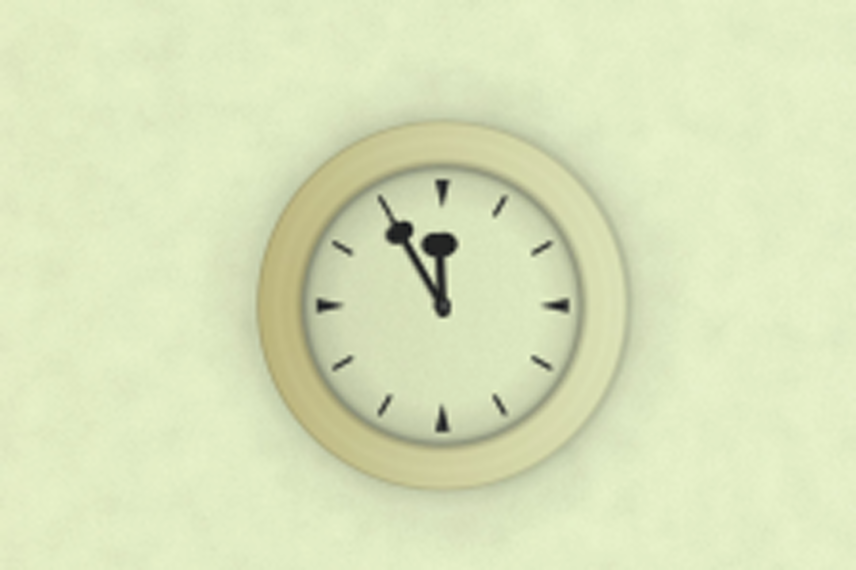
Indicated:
11 h 55 min
